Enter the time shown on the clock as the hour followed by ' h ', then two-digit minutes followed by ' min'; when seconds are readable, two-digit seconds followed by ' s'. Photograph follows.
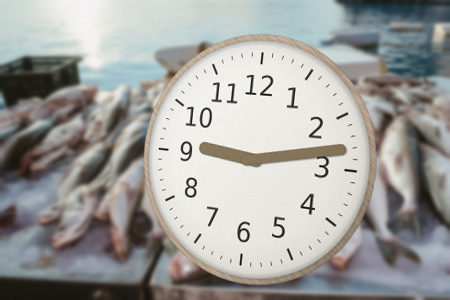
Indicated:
9 h 13 min
